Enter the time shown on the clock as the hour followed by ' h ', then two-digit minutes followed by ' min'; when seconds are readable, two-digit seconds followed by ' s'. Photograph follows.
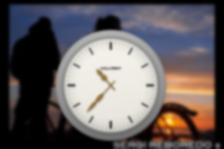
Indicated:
10 h 37 min
